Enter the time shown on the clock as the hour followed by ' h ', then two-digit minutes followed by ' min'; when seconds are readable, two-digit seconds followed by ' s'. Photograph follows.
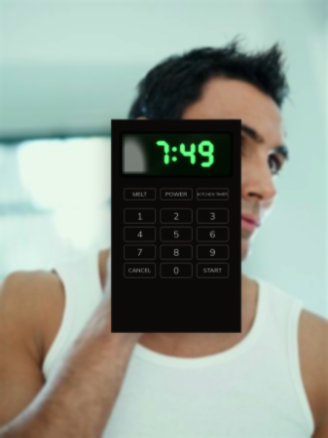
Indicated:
7 h 49 min
